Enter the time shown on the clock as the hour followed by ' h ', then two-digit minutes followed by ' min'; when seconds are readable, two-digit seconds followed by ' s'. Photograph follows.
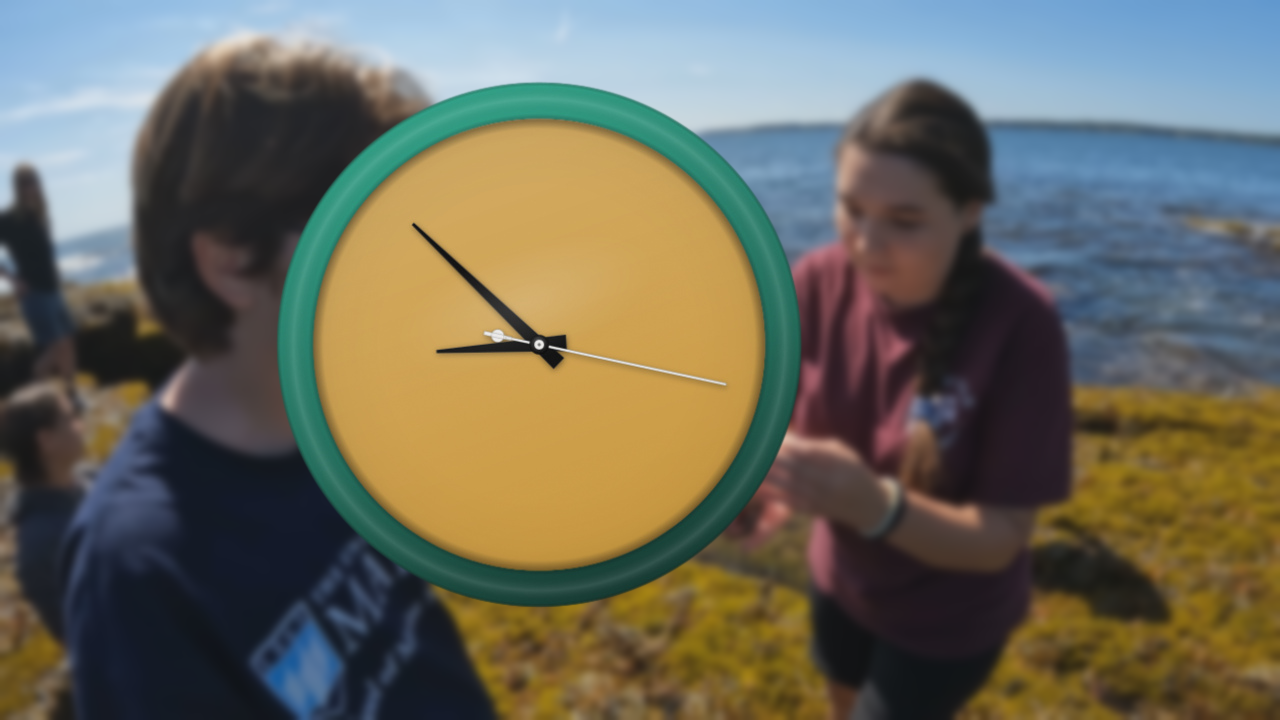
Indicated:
8 h 52 min 17 s
